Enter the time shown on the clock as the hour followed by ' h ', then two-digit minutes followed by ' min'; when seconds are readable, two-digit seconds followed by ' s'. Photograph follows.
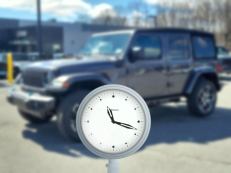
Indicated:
11 h 18 min
